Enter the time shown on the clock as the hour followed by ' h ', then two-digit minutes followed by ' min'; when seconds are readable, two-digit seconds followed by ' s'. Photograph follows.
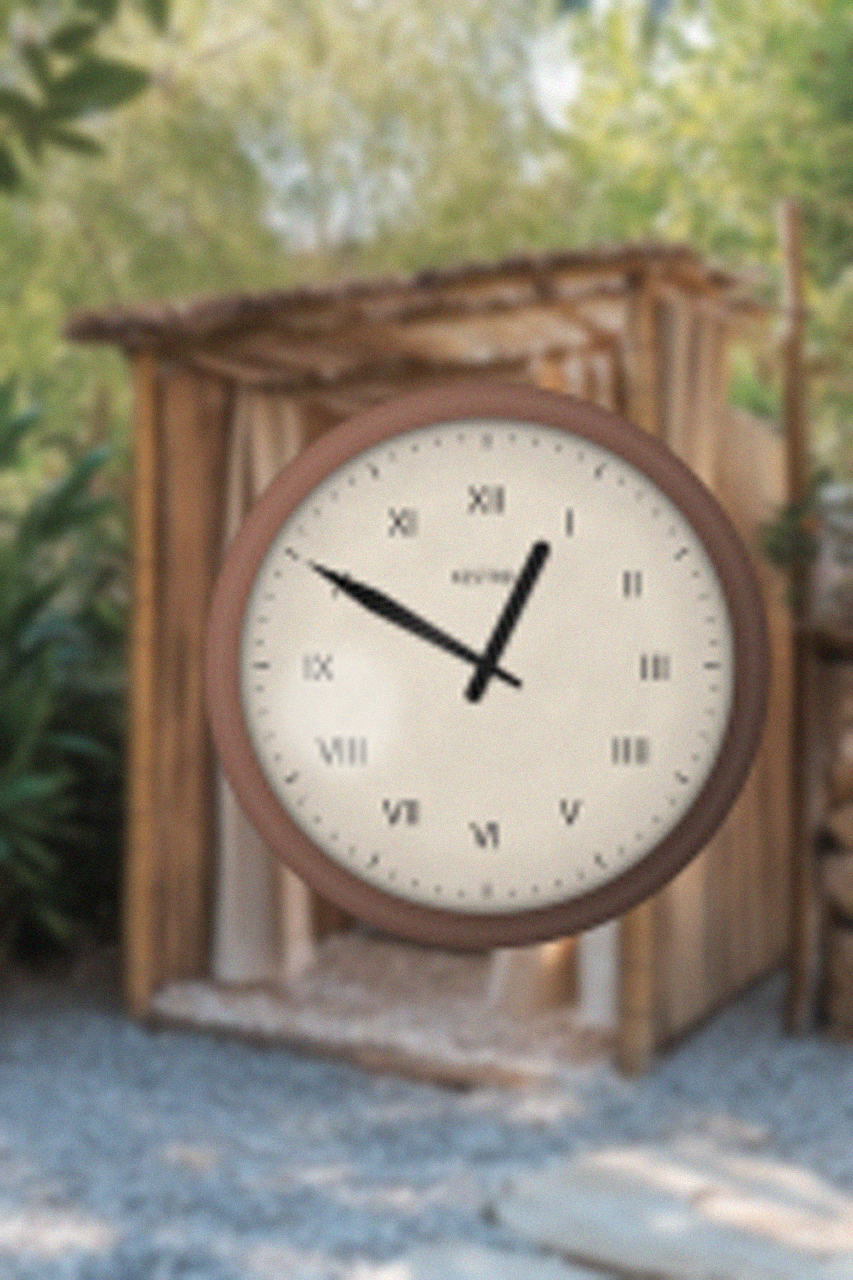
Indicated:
12 h 50 min
